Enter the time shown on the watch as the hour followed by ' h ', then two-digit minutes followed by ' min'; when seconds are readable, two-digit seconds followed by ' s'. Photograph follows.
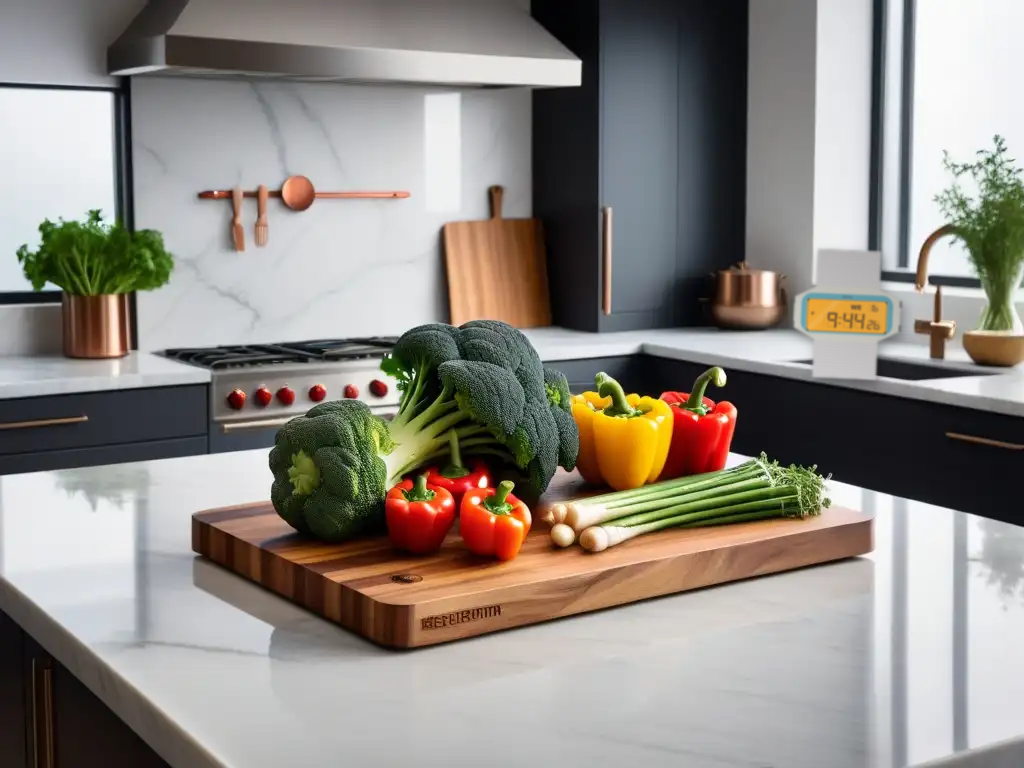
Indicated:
9 h 44 min
